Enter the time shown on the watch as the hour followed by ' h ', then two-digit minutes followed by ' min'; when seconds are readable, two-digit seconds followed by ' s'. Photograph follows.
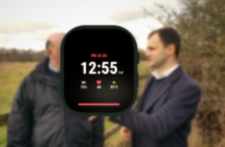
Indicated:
12 h 55 min
